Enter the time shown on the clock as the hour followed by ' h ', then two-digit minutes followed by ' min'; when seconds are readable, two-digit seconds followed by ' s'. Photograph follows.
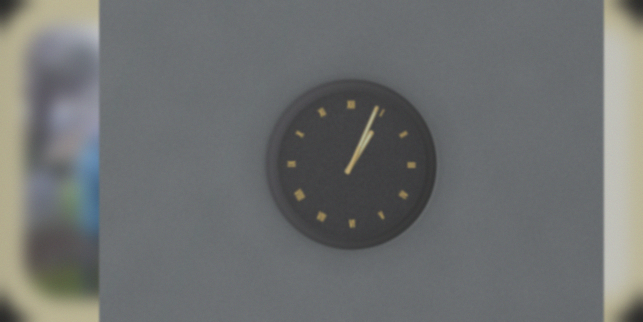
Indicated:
1 h 04 min
